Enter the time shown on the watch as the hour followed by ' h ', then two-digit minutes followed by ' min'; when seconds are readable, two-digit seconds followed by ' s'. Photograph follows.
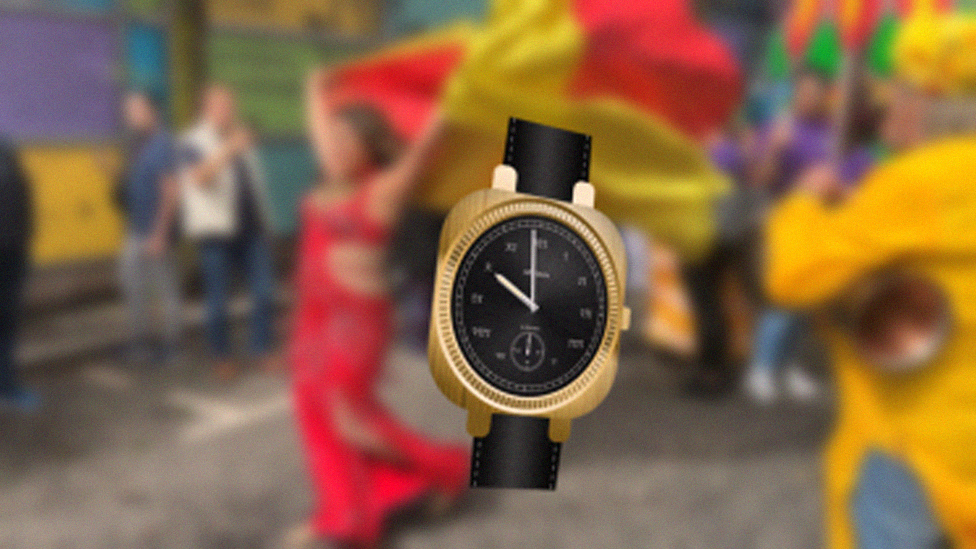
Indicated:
9 h 59 min
